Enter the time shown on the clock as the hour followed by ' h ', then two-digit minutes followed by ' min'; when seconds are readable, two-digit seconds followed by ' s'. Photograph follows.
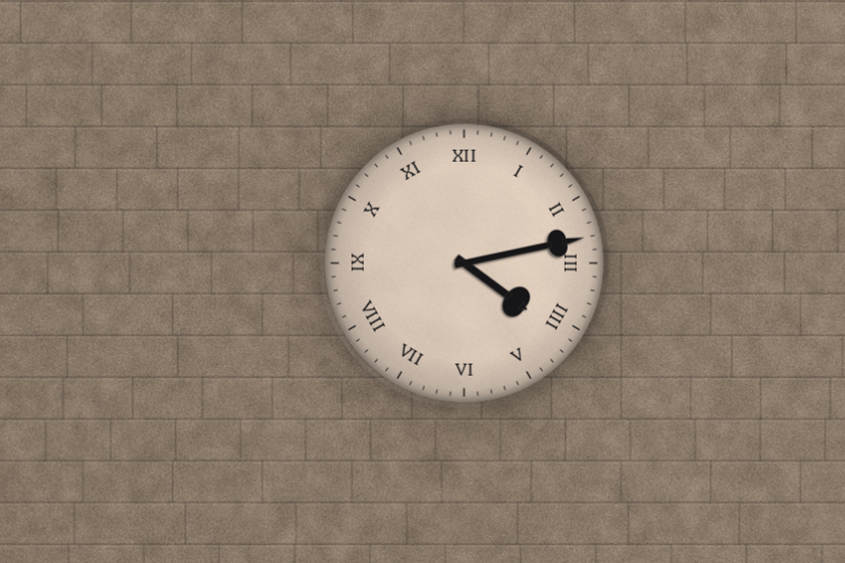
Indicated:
4 h 13 min
